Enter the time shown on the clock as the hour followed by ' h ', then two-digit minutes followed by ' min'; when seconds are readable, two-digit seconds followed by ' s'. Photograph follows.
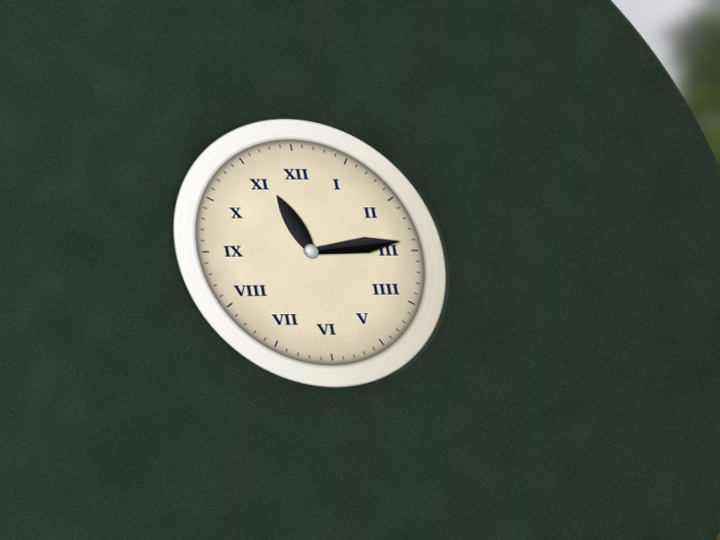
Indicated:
11 h 14 min
